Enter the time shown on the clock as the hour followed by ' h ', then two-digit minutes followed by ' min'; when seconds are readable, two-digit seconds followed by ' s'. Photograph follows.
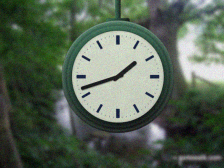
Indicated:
1 h 42 min
